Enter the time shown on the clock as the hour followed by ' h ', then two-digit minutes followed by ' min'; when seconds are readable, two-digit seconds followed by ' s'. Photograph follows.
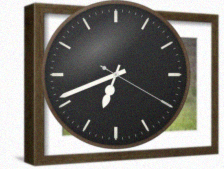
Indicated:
6 h 41 min 20 s
